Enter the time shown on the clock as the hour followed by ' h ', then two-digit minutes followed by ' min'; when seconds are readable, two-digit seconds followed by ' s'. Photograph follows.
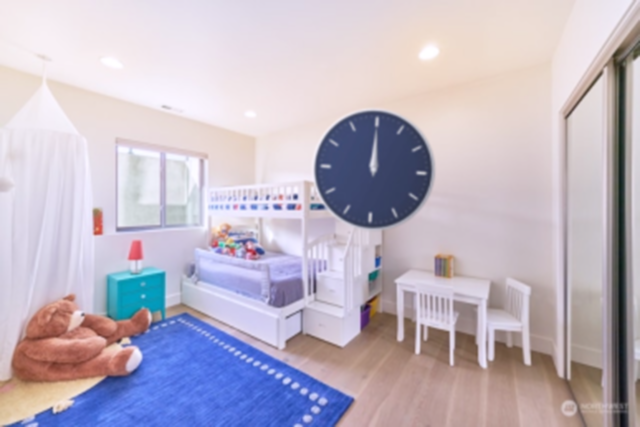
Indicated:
12 h 00 min
